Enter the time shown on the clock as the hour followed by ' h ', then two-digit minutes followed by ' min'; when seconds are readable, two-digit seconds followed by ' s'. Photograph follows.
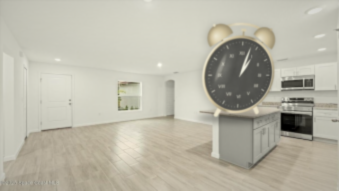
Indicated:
1 h 03 min
